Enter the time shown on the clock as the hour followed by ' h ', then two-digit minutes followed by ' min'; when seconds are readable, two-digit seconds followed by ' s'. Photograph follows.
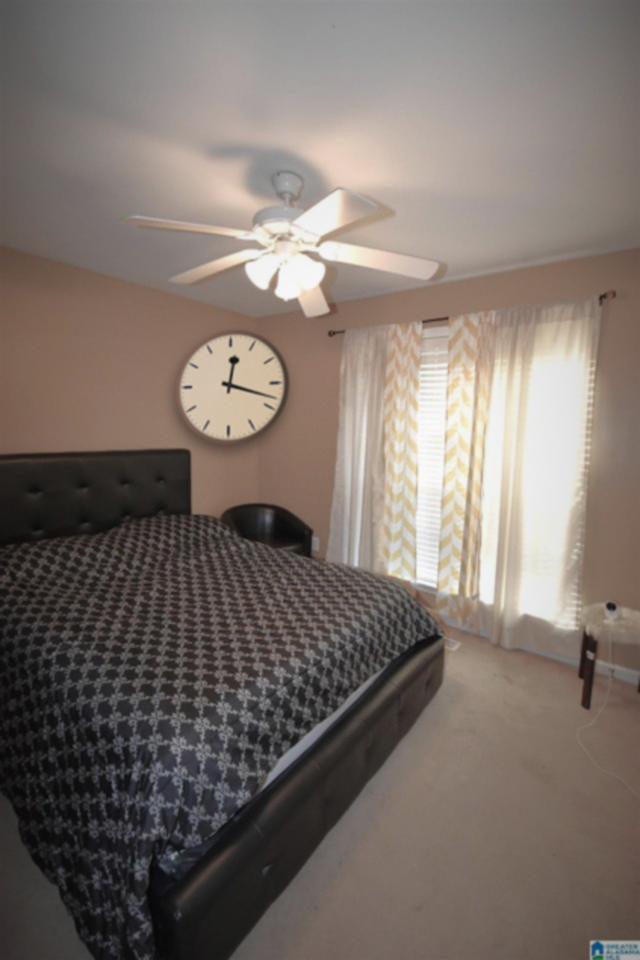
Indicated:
12 h 18 min
